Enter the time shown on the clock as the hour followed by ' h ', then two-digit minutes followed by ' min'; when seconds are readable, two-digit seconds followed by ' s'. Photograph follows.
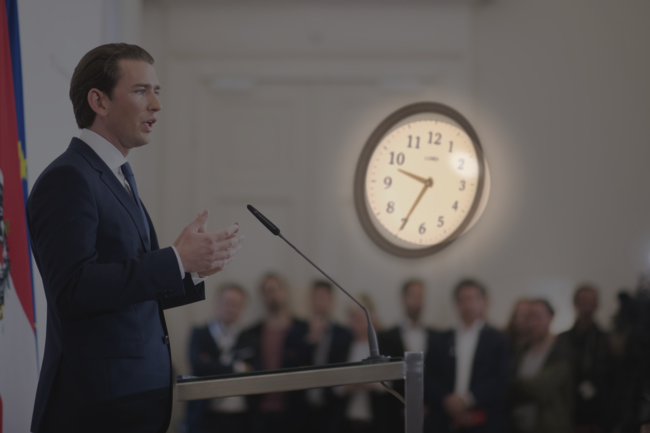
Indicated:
9 h 35 min
